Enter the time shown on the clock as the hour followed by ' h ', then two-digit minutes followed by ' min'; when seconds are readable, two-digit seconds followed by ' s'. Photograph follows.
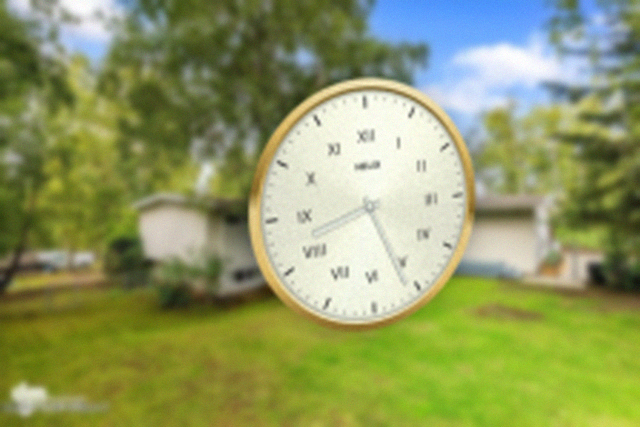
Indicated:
8 h 26 min
